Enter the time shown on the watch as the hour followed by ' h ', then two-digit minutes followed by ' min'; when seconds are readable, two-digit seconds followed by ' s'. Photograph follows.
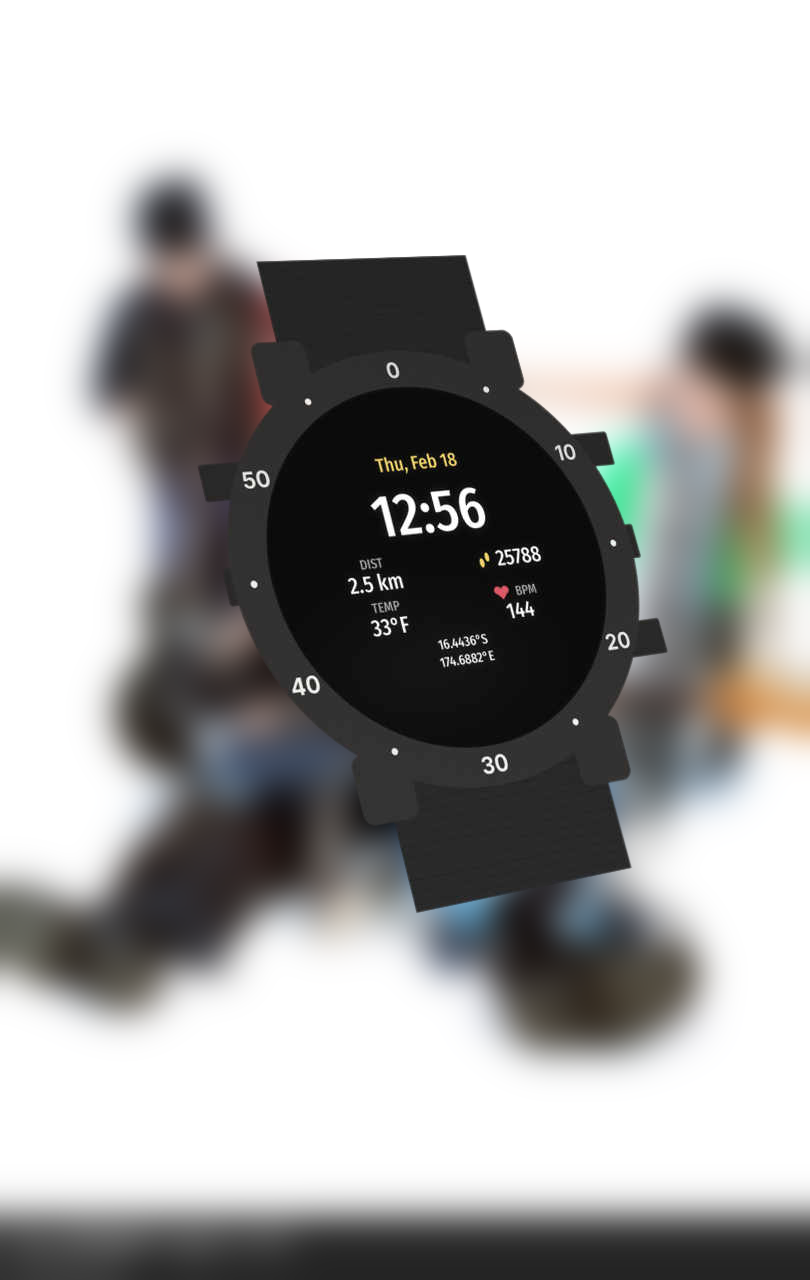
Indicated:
12 h 56 min
